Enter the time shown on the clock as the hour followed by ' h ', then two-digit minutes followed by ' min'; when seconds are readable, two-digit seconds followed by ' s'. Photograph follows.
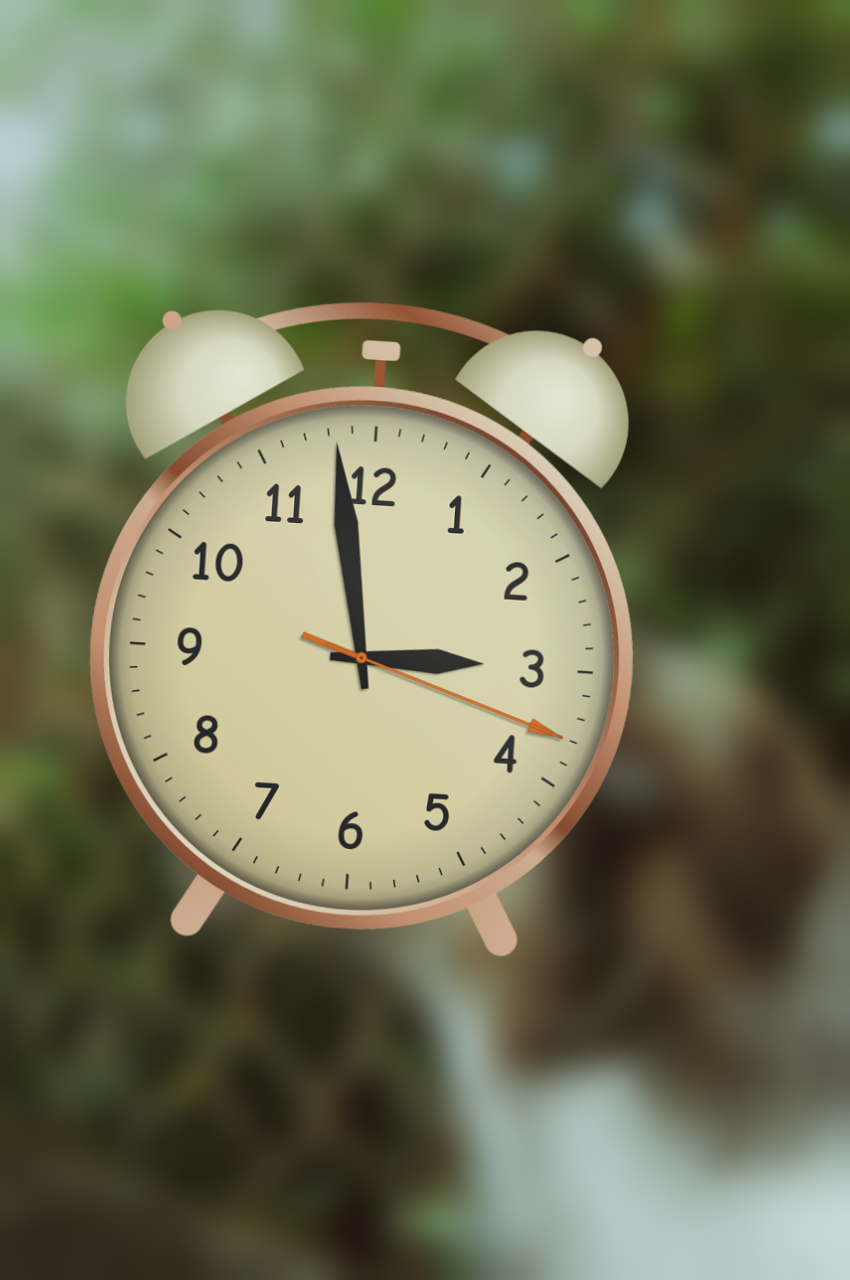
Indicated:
2 h 58 min 18 s
